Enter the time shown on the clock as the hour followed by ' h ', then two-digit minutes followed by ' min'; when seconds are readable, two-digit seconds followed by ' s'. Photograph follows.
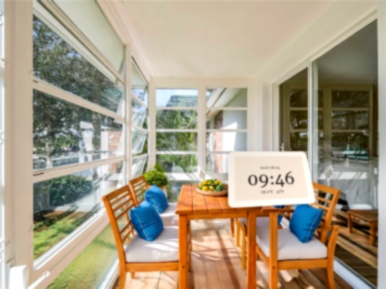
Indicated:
9 h 46 min
